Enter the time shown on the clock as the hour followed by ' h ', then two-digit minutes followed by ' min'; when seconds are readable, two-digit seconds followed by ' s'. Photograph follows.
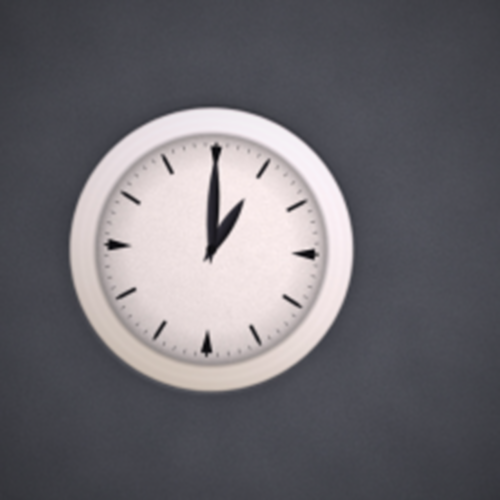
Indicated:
1 h 00 min
